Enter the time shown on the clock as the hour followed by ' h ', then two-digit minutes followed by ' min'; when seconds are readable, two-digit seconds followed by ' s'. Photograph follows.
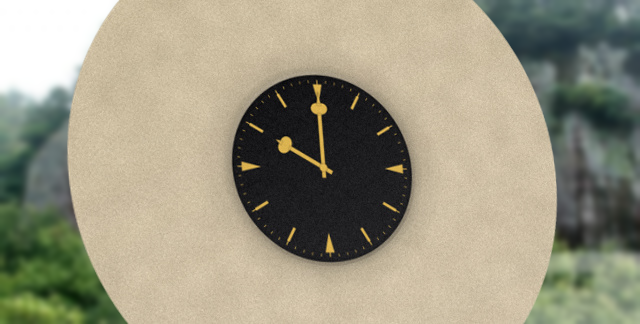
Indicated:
10 h 00 min
